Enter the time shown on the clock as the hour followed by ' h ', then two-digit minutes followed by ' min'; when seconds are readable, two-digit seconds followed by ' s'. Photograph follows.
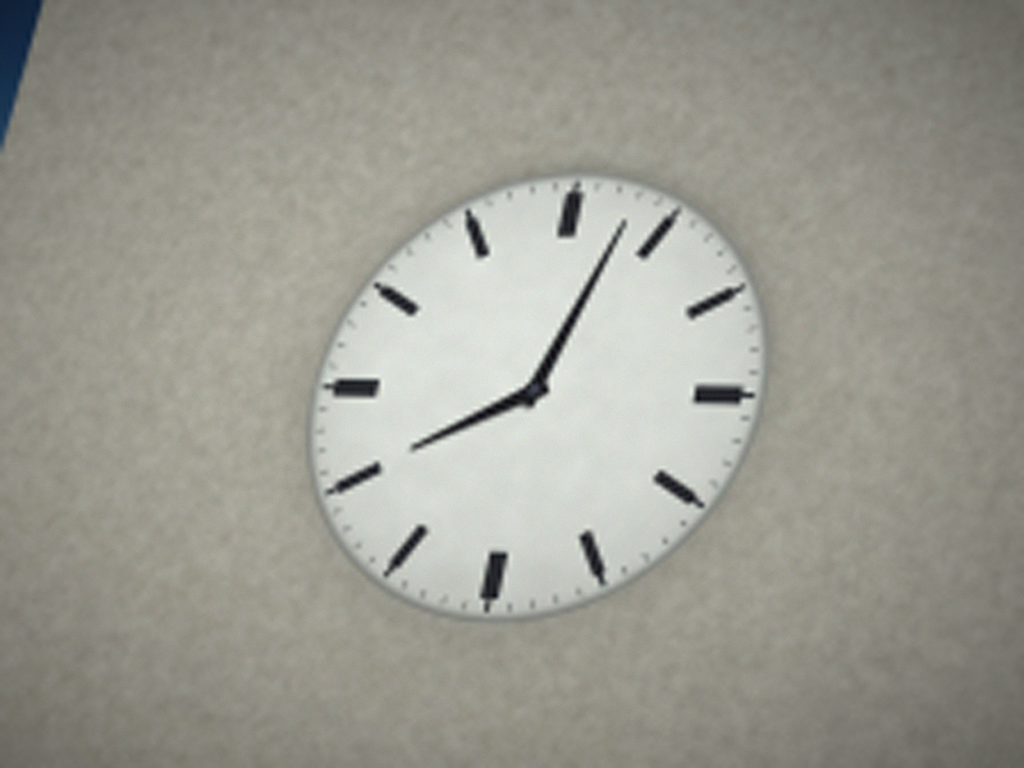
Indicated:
8 h 03 min
